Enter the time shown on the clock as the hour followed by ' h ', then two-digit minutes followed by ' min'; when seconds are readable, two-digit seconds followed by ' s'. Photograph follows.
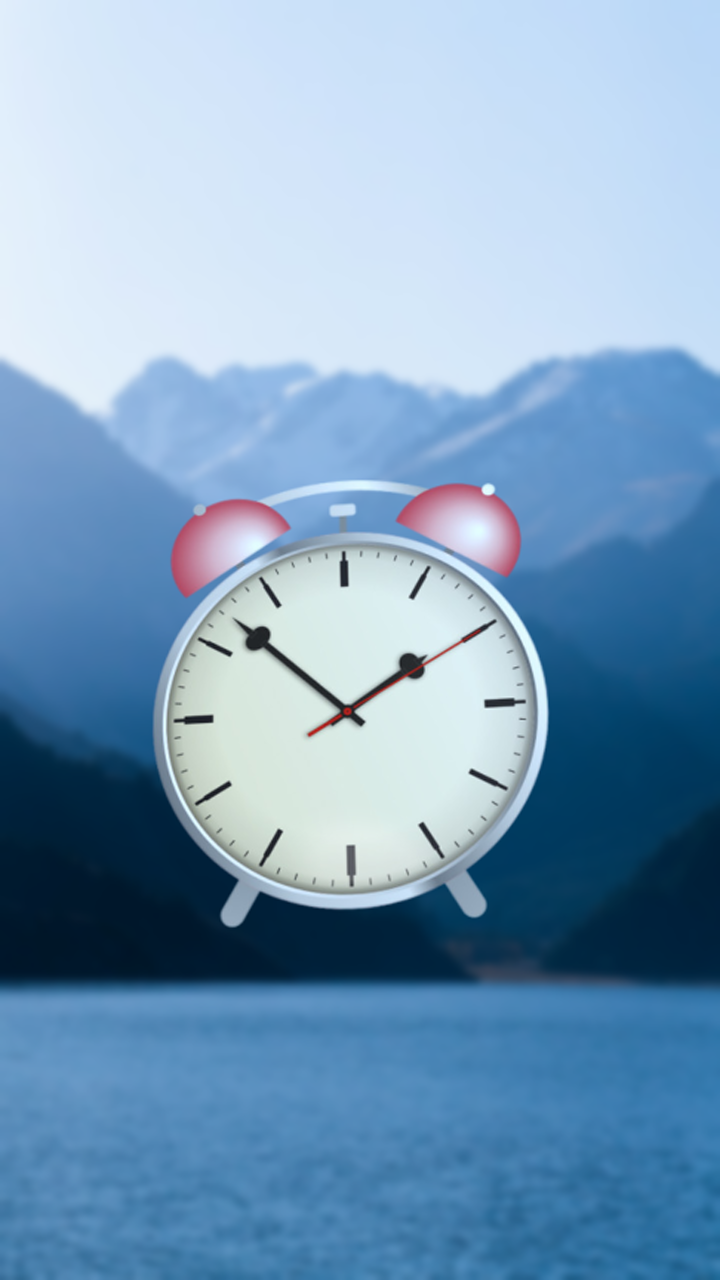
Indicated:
1 h 52 min 10 s
